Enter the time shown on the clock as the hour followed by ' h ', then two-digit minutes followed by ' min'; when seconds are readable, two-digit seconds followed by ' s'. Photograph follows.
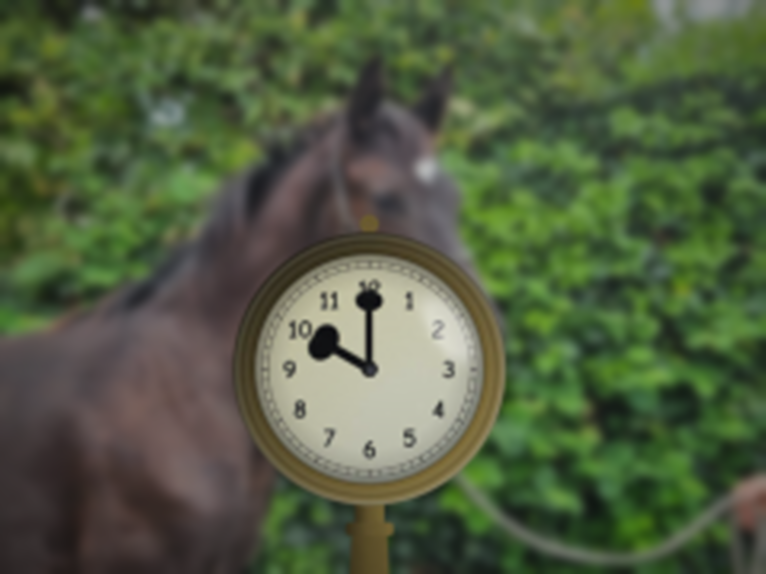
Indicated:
10 h 00 min
